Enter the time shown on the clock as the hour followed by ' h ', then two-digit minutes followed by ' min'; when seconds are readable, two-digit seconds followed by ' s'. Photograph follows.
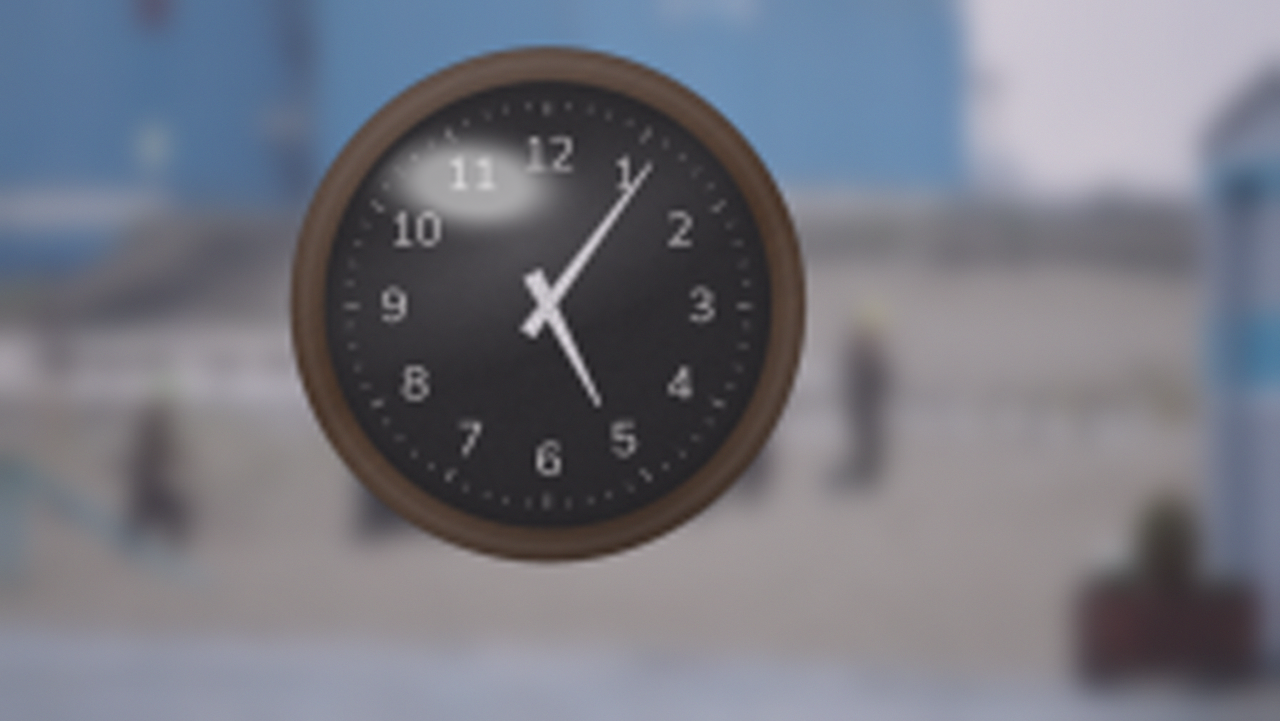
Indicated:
5 h 06 min
